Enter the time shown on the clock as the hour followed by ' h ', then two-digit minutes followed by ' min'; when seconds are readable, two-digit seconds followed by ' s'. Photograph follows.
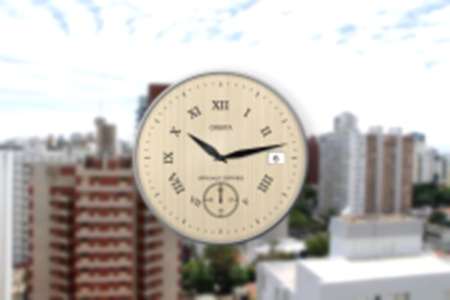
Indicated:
10 h 13 min
